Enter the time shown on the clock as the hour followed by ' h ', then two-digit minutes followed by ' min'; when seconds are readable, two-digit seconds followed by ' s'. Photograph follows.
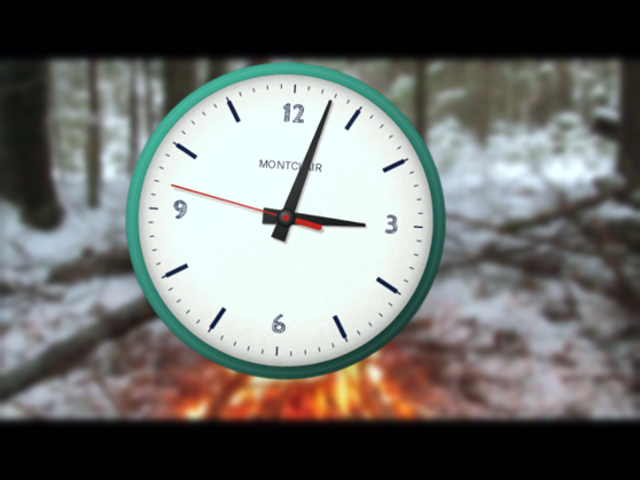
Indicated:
3 h 02 min 47 s
